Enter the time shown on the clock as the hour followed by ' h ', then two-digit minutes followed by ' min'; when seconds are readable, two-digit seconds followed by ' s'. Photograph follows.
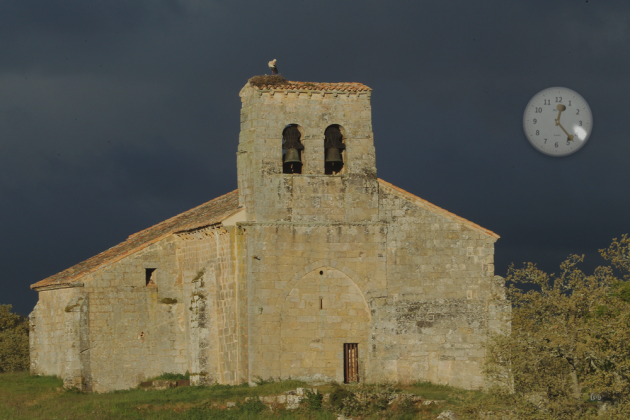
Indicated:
12 h 23 min
